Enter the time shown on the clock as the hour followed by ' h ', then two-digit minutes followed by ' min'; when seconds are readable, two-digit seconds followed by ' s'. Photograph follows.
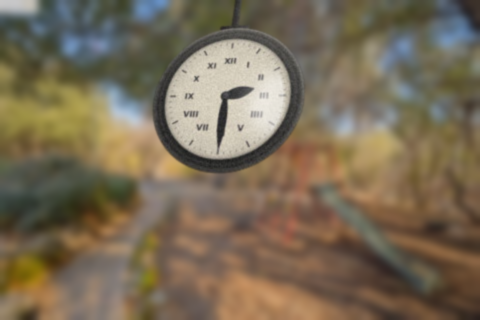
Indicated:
2 h 30 min
